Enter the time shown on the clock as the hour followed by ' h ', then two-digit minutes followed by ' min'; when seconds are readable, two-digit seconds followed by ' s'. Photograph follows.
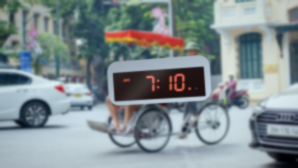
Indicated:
7 h 10 min
